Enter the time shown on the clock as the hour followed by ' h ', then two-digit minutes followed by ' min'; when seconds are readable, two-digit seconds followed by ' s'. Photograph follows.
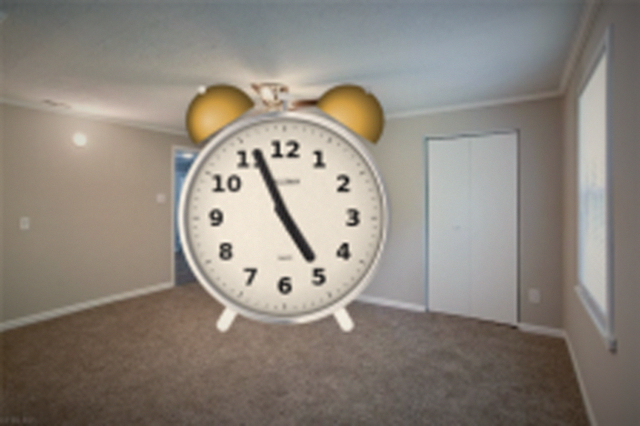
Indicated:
4 h 56 min
